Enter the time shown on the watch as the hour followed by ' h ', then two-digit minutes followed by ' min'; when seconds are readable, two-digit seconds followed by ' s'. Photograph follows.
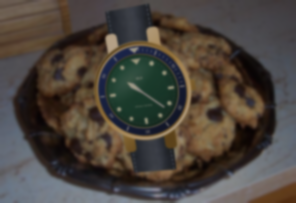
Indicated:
10 h 22 min
